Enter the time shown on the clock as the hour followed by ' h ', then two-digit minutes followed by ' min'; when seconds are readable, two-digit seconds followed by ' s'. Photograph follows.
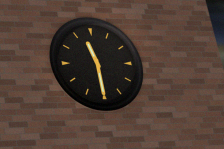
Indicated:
11 h 30 min
